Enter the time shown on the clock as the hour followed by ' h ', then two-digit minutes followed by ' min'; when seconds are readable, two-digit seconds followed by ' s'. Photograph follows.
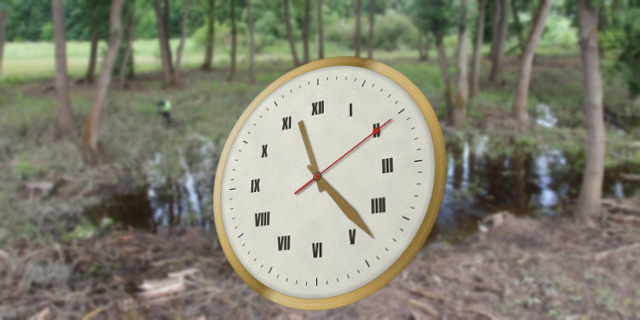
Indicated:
11 h 23 min 10 s
